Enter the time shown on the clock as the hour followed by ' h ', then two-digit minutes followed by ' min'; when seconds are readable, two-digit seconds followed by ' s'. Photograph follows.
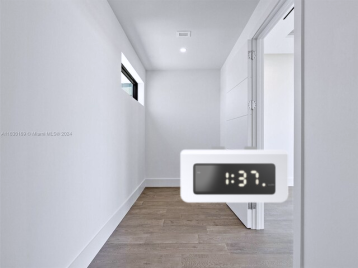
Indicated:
1 h 37 min
